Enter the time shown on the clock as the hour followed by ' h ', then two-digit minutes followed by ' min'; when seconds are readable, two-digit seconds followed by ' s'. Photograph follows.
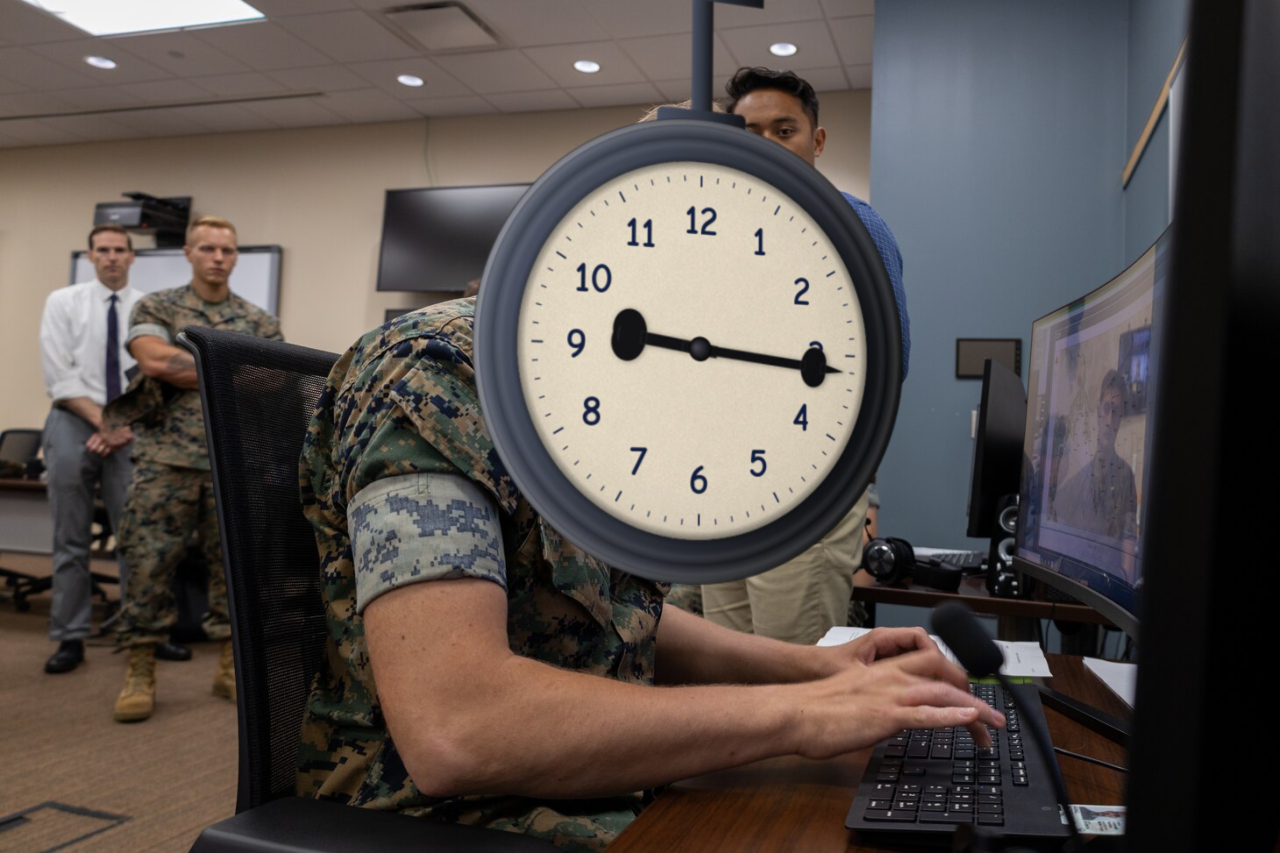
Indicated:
9 h 16 min
